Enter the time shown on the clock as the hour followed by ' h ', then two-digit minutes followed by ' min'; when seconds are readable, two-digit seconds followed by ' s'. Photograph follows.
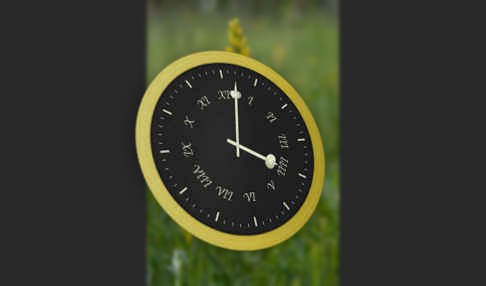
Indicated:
4 h 02 min
